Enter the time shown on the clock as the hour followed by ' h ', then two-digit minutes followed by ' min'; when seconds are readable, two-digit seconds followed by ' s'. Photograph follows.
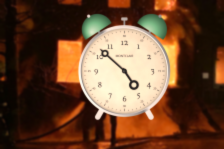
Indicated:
4 h 52 min
